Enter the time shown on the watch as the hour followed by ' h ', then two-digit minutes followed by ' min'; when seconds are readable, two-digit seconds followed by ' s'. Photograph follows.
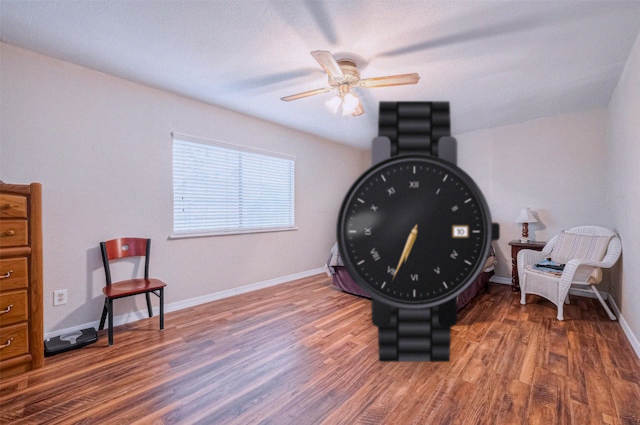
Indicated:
6 h 34 min
